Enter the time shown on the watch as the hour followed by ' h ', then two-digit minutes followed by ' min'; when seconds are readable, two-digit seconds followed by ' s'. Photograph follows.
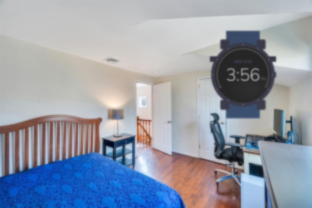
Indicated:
3 h 56 min
